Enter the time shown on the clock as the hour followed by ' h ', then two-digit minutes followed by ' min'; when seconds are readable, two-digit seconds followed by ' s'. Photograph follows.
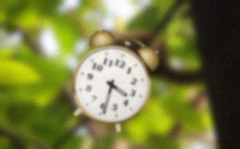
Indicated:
3 h 29 min
